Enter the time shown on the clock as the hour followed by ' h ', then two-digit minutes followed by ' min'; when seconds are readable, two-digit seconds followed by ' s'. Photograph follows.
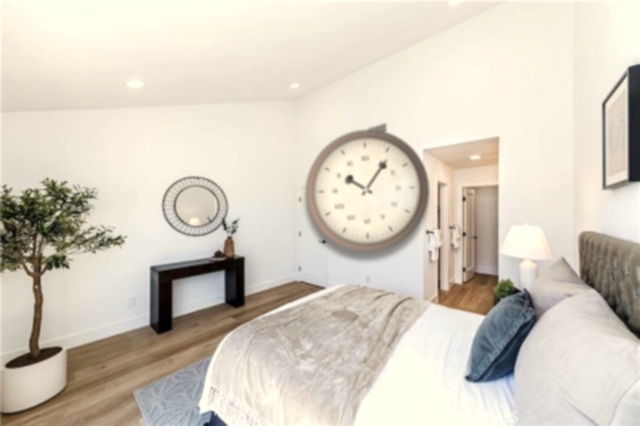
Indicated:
10 h 06 min
